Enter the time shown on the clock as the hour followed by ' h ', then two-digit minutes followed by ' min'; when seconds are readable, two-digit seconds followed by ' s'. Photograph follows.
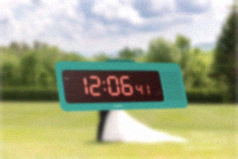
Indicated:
12 h 06 min
